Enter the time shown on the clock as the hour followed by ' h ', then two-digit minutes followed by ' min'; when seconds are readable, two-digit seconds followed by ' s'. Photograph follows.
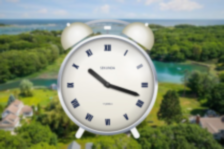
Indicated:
10 h 18 min
